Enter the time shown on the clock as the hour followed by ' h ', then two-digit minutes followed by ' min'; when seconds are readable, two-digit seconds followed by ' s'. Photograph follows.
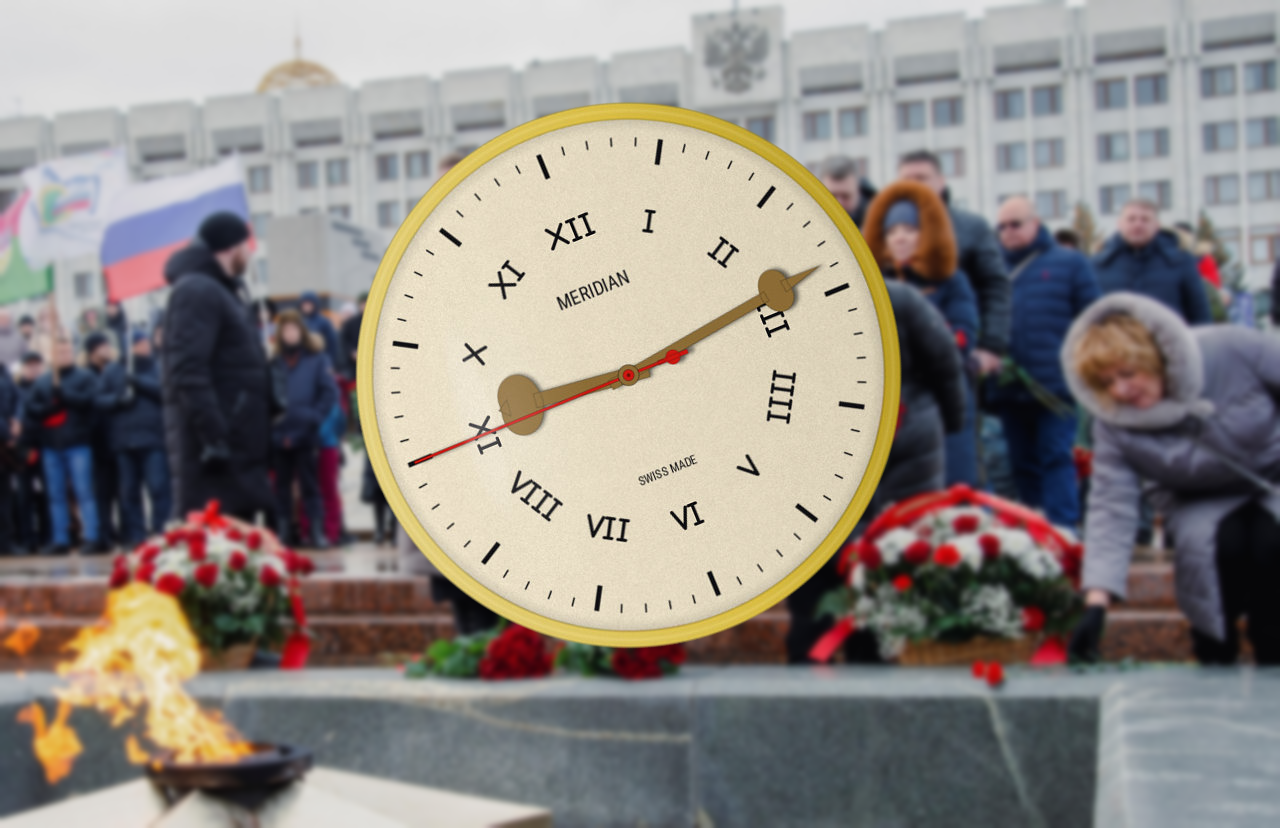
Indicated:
9 h 13 min 45 s
